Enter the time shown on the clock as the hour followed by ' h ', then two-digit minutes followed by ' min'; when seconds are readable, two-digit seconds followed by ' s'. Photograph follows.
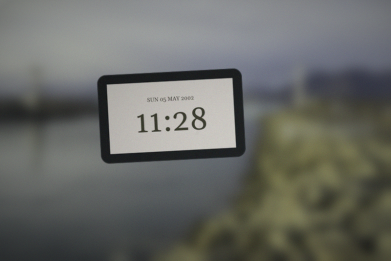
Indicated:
11 h 28 min
